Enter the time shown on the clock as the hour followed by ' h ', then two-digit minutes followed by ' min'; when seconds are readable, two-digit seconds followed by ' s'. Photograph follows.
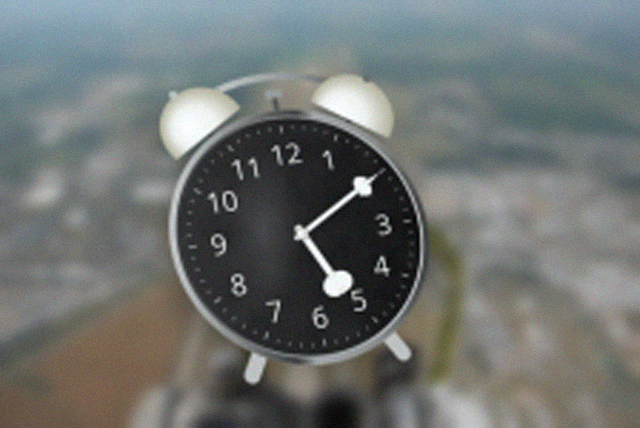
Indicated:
5 h 10 min
